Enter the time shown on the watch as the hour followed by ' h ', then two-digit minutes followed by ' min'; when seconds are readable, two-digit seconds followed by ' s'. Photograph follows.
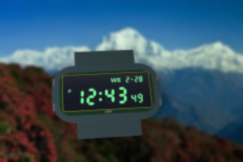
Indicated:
12 h 43 min
